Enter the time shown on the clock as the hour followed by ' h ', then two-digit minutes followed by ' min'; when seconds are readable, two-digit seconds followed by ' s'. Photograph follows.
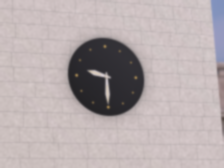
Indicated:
9 h 30 min
